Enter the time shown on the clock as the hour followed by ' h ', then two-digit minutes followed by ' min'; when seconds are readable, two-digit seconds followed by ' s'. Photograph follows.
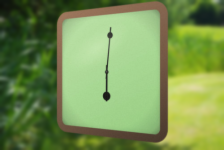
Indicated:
6 h 01 min
